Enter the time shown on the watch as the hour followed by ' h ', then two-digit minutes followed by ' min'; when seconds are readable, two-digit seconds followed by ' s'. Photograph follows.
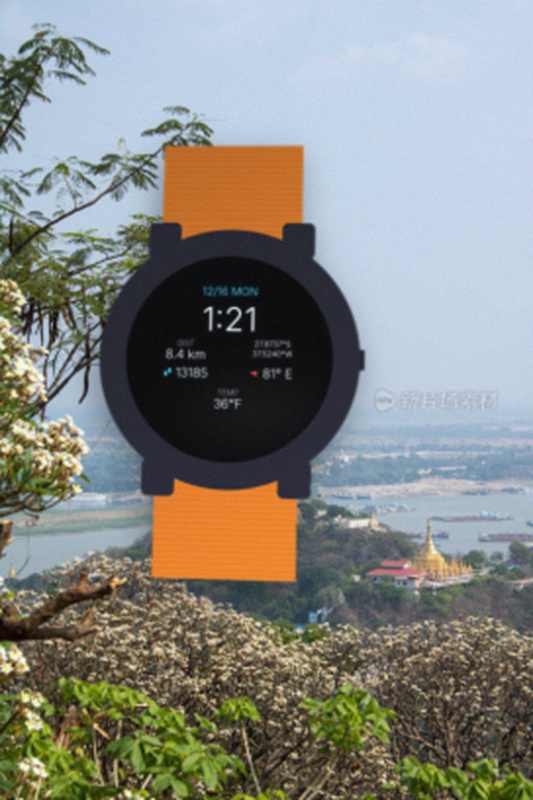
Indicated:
1 h 21 min
